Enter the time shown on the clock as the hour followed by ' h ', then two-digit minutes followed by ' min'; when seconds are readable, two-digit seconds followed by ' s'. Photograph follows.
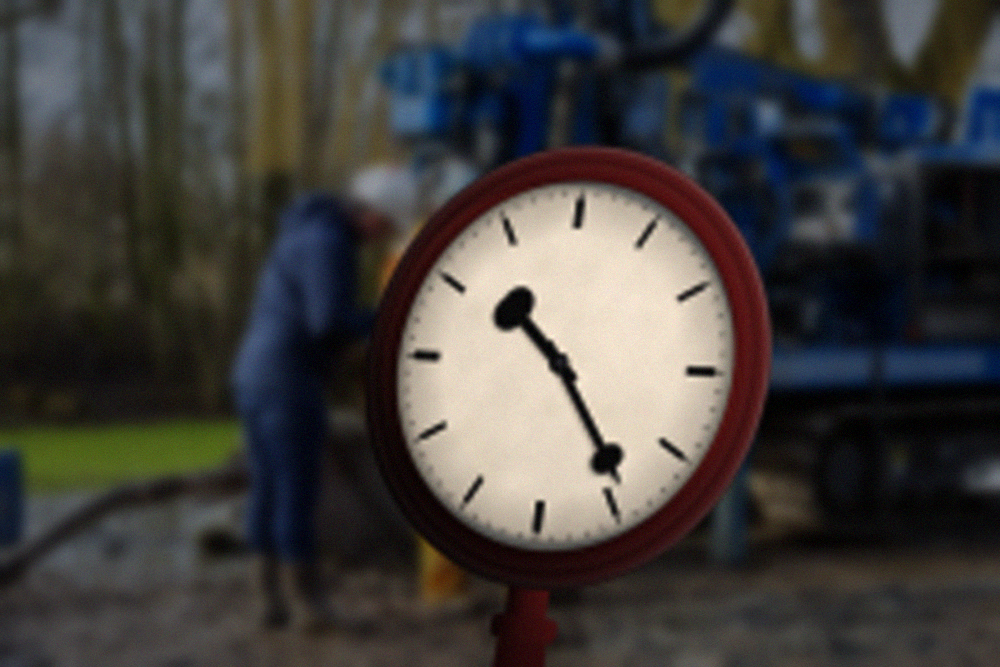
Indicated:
10 h 24 min
